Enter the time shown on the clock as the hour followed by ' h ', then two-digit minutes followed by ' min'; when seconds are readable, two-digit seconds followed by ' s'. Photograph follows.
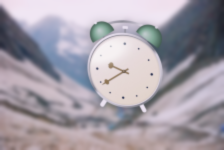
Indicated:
9 h 39 min
